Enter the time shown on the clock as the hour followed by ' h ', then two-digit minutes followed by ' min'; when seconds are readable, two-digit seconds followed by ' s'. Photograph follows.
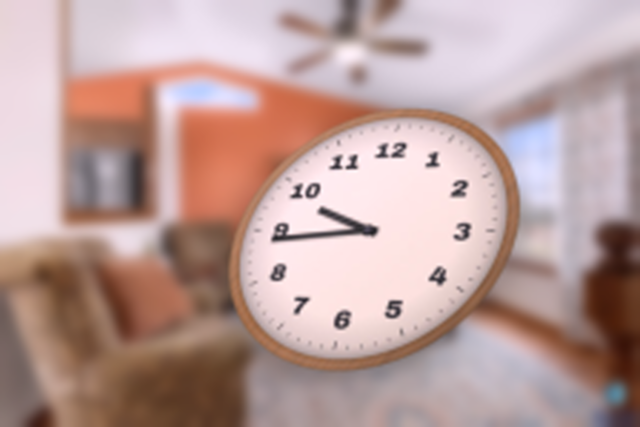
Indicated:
9 h 44 min
